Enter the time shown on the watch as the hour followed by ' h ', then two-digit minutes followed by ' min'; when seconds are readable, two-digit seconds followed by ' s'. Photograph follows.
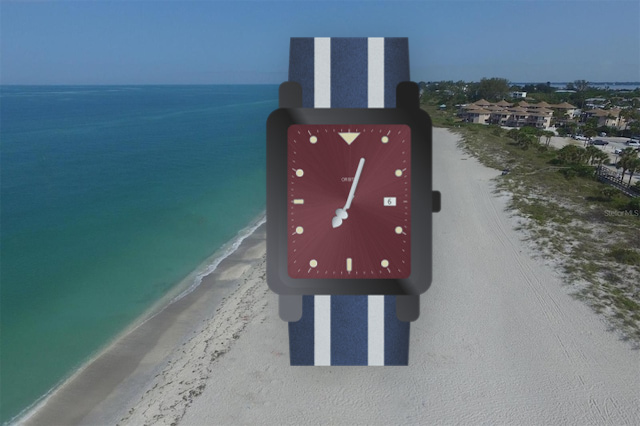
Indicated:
7 h 03 min
